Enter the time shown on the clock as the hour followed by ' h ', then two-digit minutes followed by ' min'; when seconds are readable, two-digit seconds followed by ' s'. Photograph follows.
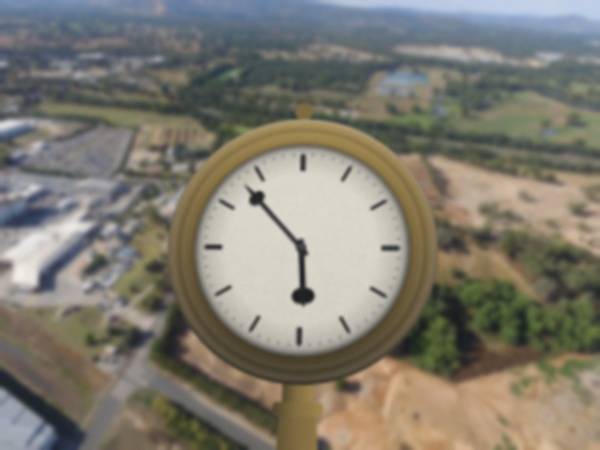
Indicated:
5 h 53 min
